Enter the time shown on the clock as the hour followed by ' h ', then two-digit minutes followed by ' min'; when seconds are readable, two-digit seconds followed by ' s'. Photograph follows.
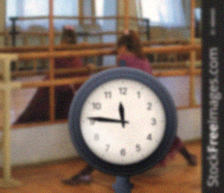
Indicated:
11 h 46 min
